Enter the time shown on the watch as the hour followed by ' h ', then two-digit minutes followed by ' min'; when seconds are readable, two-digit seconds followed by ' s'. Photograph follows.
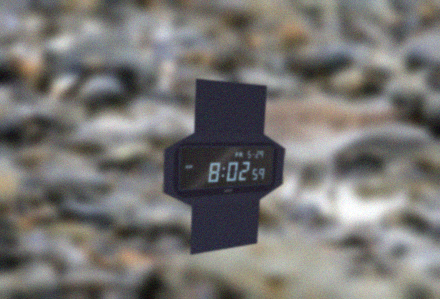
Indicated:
8 h 02 min 59 s
